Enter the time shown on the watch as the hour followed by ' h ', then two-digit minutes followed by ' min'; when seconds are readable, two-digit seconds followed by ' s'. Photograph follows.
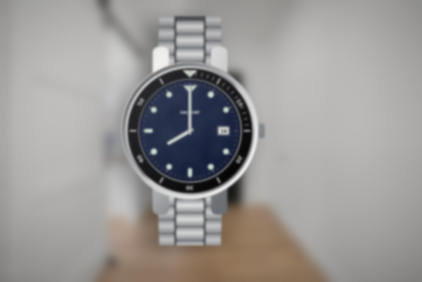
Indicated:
8 h 00 min
